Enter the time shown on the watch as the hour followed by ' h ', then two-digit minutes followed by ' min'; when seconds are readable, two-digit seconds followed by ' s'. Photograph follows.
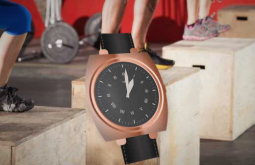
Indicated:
1 h 01 min
